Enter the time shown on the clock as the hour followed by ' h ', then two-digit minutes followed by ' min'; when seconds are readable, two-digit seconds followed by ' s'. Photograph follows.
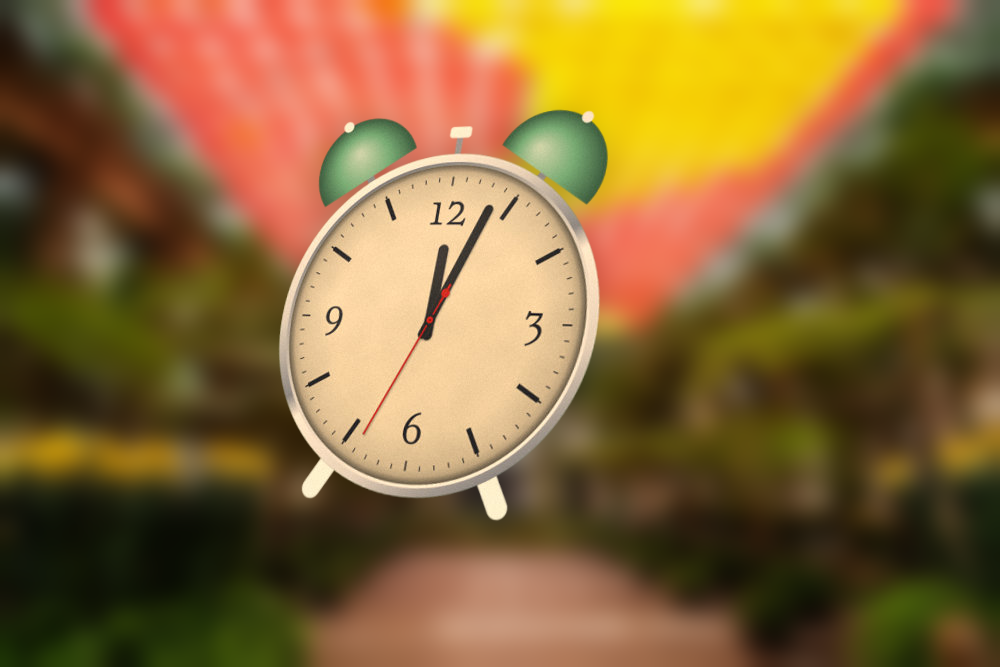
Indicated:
12 h 03 min 34 s
